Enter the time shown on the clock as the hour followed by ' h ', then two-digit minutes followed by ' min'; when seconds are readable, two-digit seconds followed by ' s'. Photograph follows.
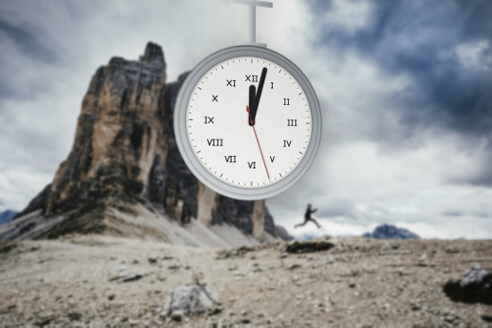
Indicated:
12 h 02 min 27 s
